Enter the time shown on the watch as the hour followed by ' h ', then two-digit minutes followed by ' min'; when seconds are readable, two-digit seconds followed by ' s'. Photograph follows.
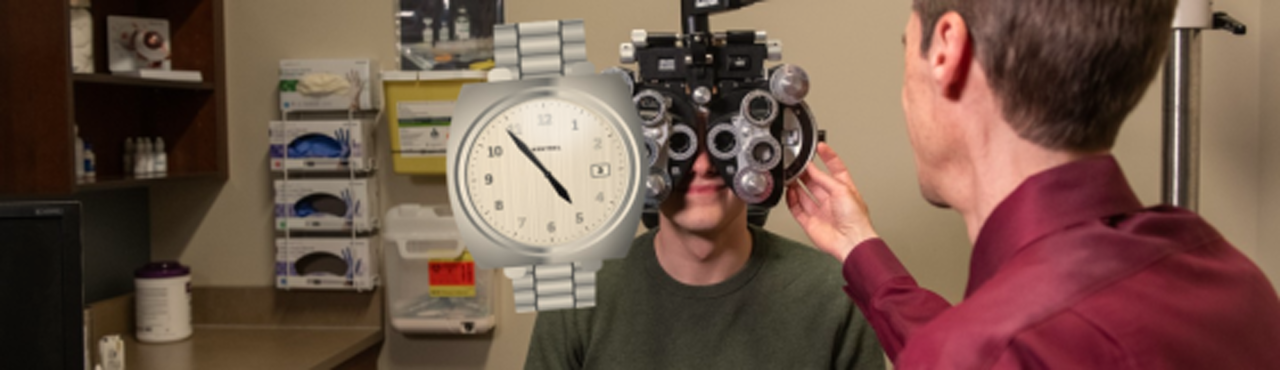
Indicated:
4 h 54 min
